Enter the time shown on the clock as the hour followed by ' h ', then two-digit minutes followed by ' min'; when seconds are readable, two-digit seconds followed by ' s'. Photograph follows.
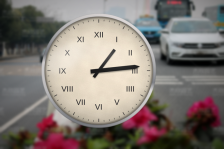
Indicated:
1 h 14 min
